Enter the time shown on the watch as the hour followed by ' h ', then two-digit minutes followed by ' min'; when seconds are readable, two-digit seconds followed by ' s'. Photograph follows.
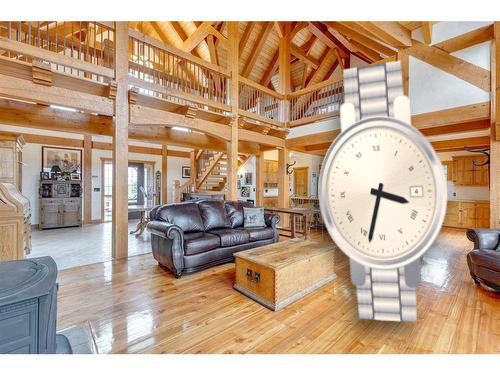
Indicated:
3 h 33 min
